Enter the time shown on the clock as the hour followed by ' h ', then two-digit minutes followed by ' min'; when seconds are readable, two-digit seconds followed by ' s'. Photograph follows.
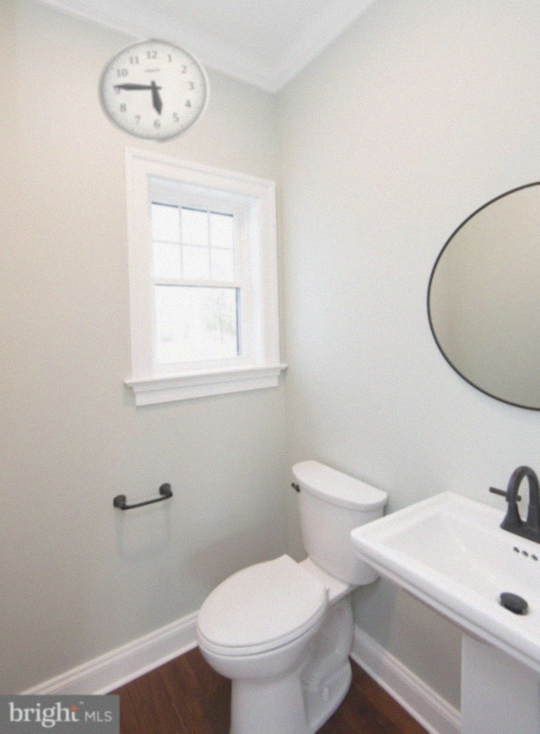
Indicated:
5 h 46 min
